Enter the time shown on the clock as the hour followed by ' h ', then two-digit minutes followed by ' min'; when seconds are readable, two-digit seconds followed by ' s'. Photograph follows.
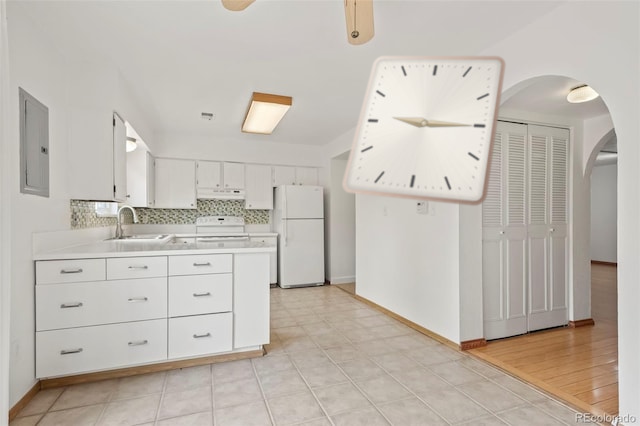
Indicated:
9 h 15 min
